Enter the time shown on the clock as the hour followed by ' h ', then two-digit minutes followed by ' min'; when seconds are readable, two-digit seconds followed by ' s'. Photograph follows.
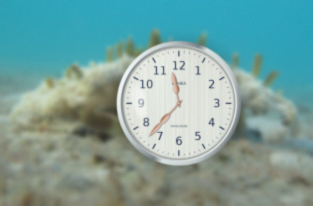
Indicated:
11 h 37 min
